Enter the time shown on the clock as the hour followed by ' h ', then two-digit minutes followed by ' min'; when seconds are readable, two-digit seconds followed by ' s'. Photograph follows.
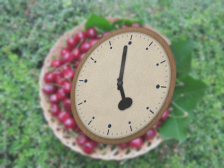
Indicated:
4 h 59 min
